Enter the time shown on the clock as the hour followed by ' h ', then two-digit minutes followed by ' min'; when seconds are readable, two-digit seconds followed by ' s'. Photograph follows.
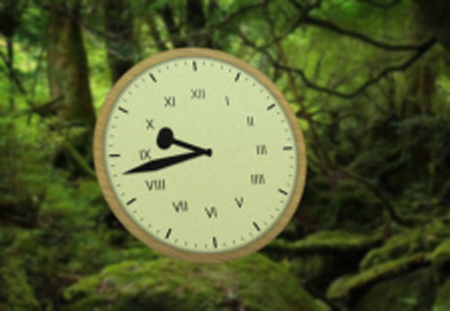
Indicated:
9 h 43 min
